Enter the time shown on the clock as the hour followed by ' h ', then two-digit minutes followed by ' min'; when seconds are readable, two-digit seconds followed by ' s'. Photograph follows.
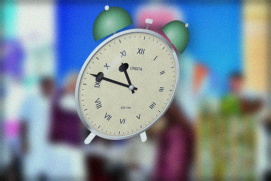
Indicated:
10 h 47 min
